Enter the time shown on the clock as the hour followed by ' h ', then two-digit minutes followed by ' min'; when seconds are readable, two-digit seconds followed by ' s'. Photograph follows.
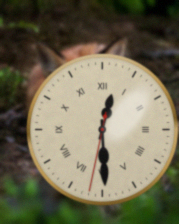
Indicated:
12 h 29 min 32 s
